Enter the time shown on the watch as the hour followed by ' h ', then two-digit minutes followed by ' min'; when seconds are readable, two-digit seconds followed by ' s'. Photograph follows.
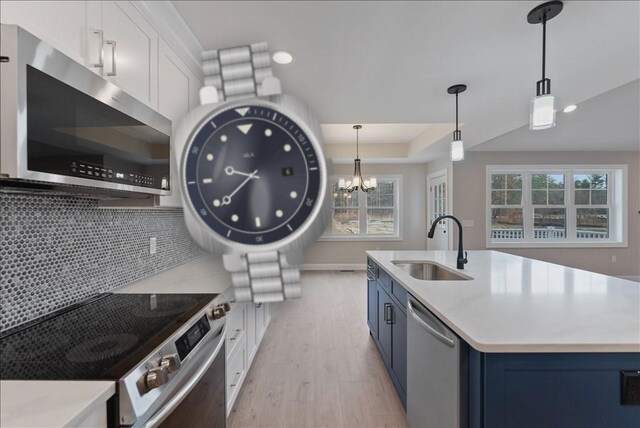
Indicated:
9 h 39 min
